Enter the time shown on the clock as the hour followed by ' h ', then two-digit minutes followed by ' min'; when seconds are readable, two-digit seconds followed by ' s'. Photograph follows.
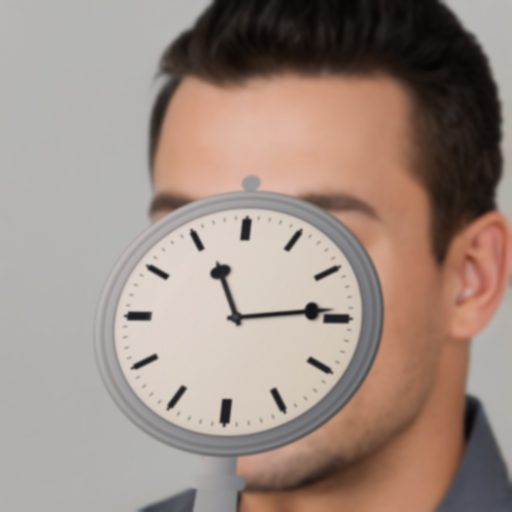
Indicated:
11 h 14 min
